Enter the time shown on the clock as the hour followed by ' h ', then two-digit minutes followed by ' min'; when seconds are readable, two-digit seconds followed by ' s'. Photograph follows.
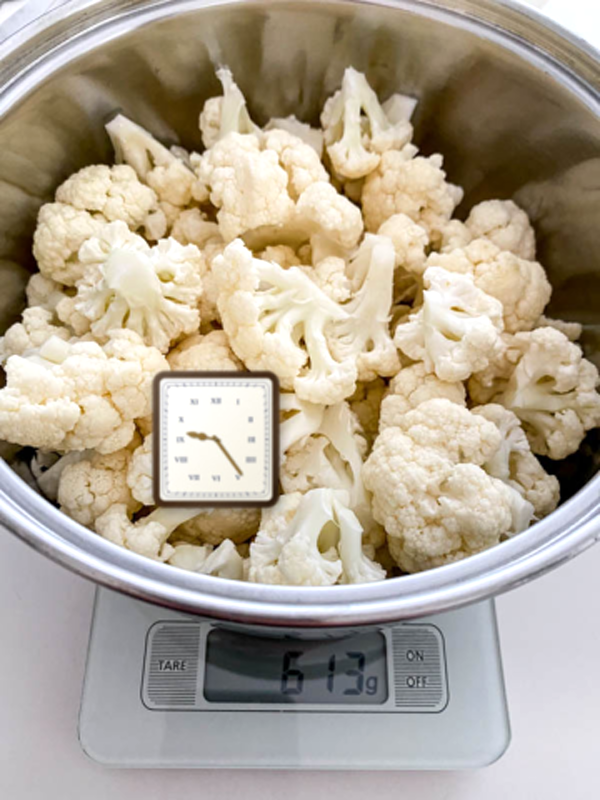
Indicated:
9 h 24 min
